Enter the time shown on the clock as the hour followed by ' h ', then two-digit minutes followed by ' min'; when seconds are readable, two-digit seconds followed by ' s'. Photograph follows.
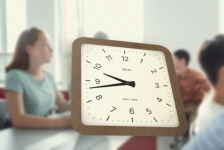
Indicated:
9 h 43 min
